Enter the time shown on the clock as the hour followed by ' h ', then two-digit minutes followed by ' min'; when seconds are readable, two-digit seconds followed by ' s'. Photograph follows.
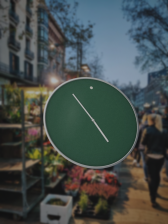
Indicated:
4 h 54 min
